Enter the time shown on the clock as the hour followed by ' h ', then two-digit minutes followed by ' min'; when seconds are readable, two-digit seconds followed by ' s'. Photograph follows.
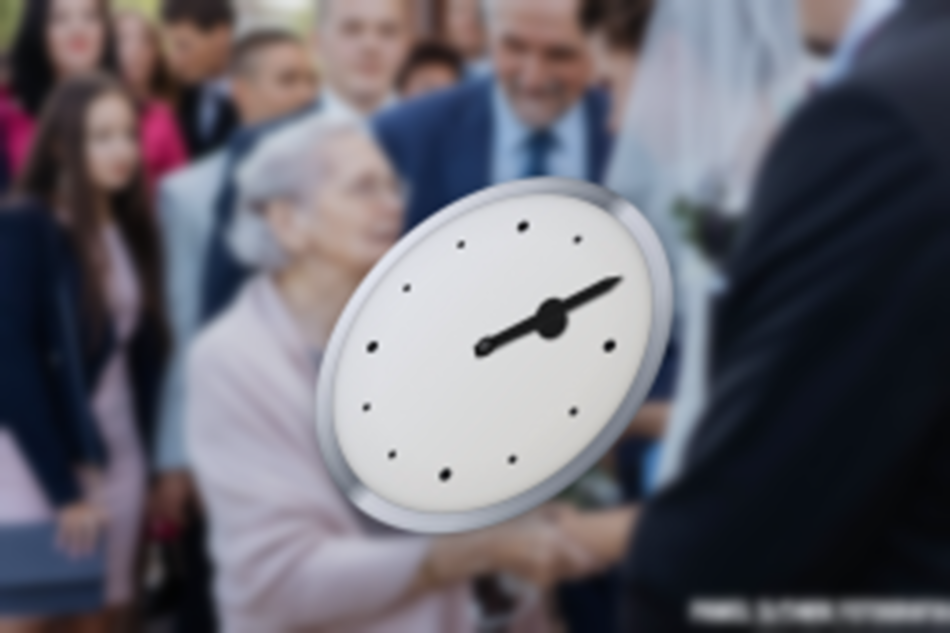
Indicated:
2 h 10 min
